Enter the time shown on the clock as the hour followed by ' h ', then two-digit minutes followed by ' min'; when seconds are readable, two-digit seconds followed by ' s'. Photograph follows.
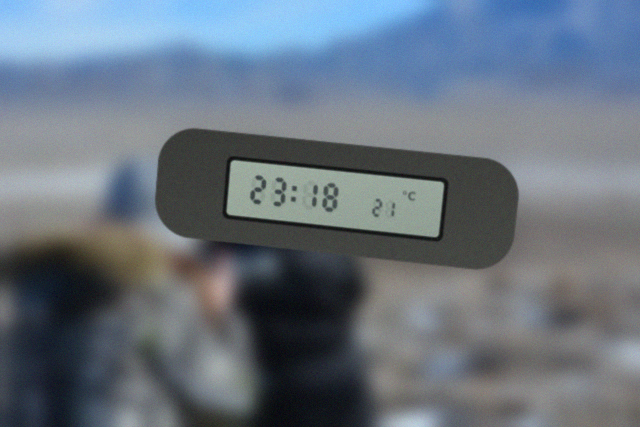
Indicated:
23 h 18 min
